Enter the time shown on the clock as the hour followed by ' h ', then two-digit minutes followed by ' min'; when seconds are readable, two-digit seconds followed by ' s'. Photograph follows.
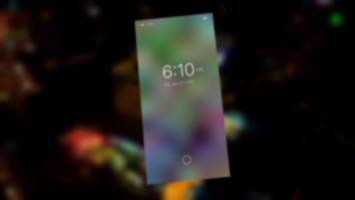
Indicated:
6 h 10 min
